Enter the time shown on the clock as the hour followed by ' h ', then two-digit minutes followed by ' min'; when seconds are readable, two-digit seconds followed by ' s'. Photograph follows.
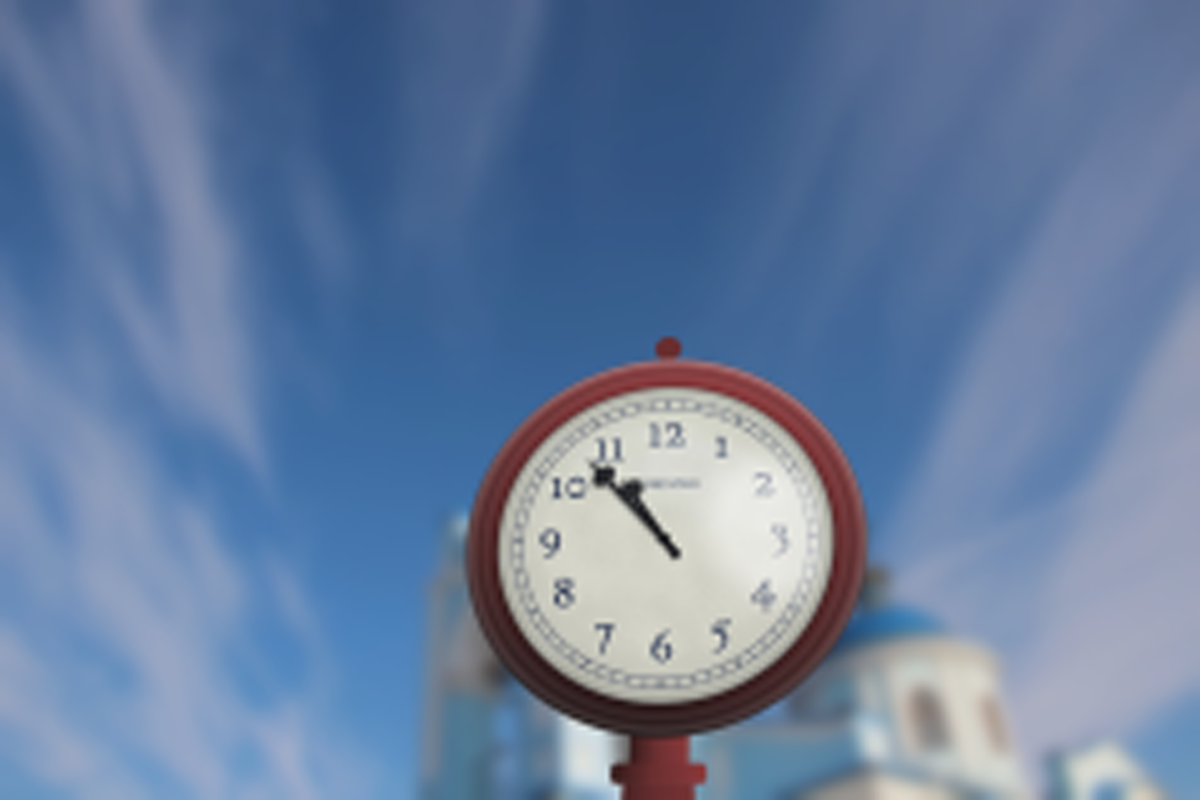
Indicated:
10 h 53 min
